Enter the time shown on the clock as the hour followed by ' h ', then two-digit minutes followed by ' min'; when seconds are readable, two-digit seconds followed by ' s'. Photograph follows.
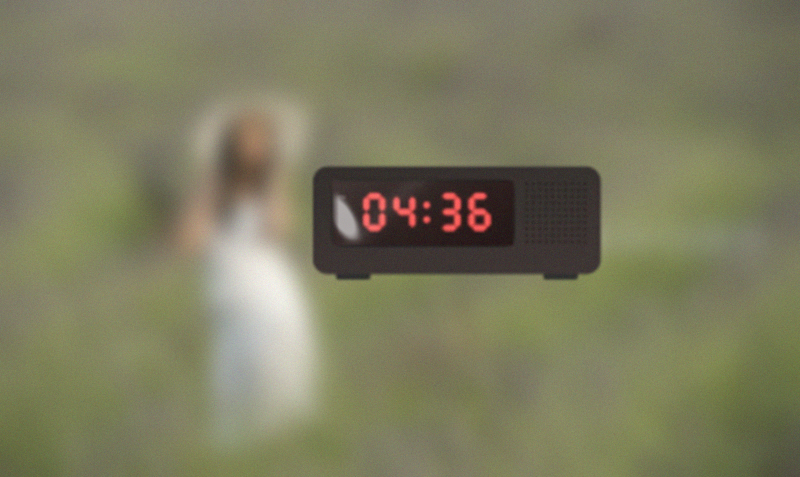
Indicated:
4 h 36 min
